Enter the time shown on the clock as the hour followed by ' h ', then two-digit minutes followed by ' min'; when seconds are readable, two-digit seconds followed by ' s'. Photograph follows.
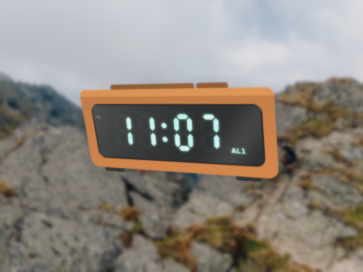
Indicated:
11 h 07 min
